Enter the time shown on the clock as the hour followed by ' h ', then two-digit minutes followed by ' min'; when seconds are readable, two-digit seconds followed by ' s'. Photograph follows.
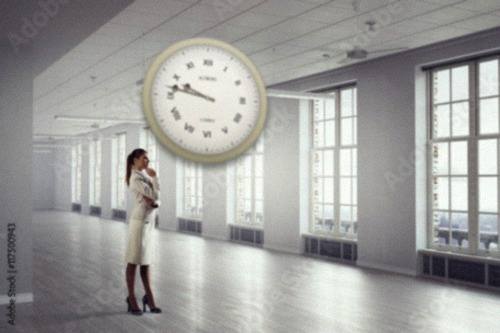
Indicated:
9 h 47 min
